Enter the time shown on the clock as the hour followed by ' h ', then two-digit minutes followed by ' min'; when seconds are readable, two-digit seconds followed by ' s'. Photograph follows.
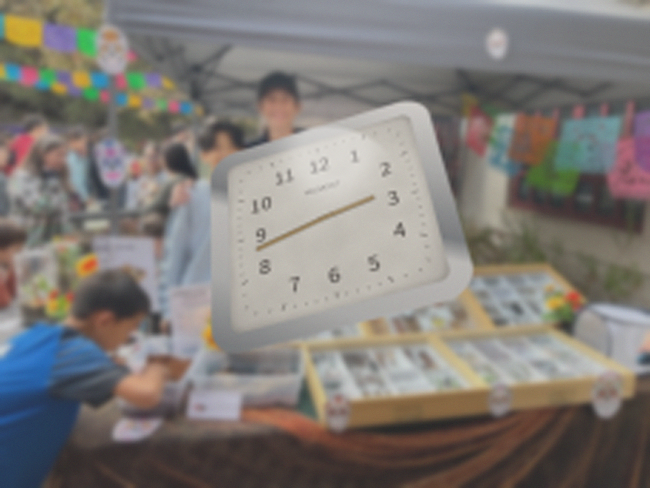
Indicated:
2 h 43 min
